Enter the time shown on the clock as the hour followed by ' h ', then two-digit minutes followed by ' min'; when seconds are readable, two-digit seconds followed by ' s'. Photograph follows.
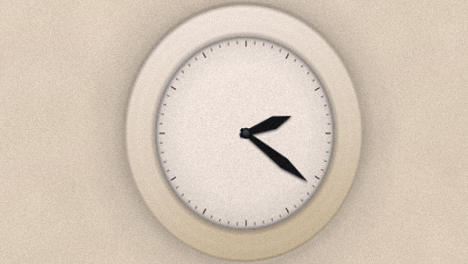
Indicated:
2 h 21 min
